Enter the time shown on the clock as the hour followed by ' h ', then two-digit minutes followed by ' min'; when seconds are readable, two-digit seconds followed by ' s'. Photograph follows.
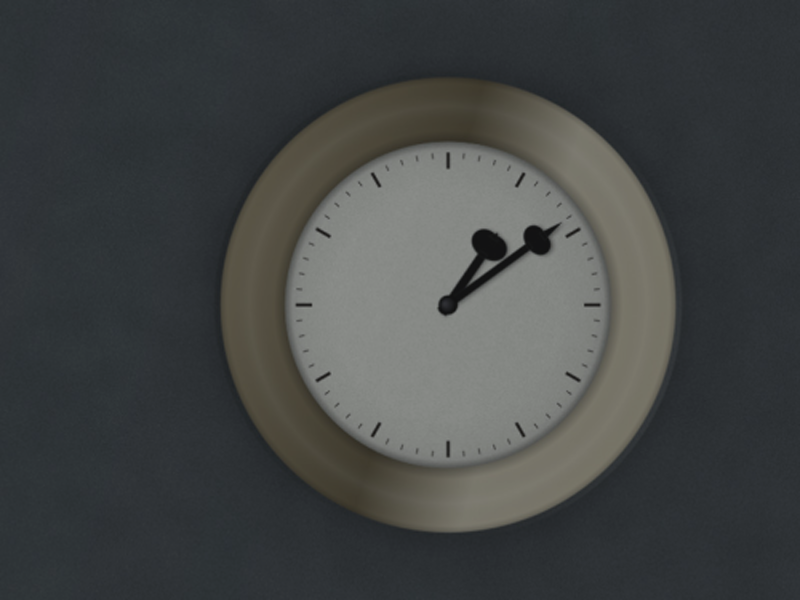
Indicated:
1 h 09 min
